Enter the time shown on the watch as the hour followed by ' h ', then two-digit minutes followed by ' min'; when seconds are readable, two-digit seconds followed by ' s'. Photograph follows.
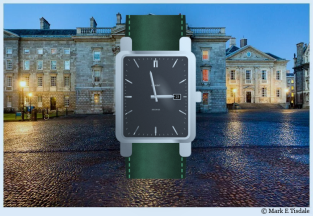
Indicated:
2 h 58 min
